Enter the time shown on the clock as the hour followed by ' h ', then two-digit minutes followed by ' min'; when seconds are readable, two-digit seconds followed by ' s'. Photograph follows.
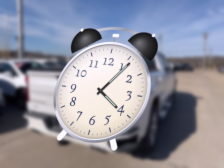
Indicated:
4 h 06 min
